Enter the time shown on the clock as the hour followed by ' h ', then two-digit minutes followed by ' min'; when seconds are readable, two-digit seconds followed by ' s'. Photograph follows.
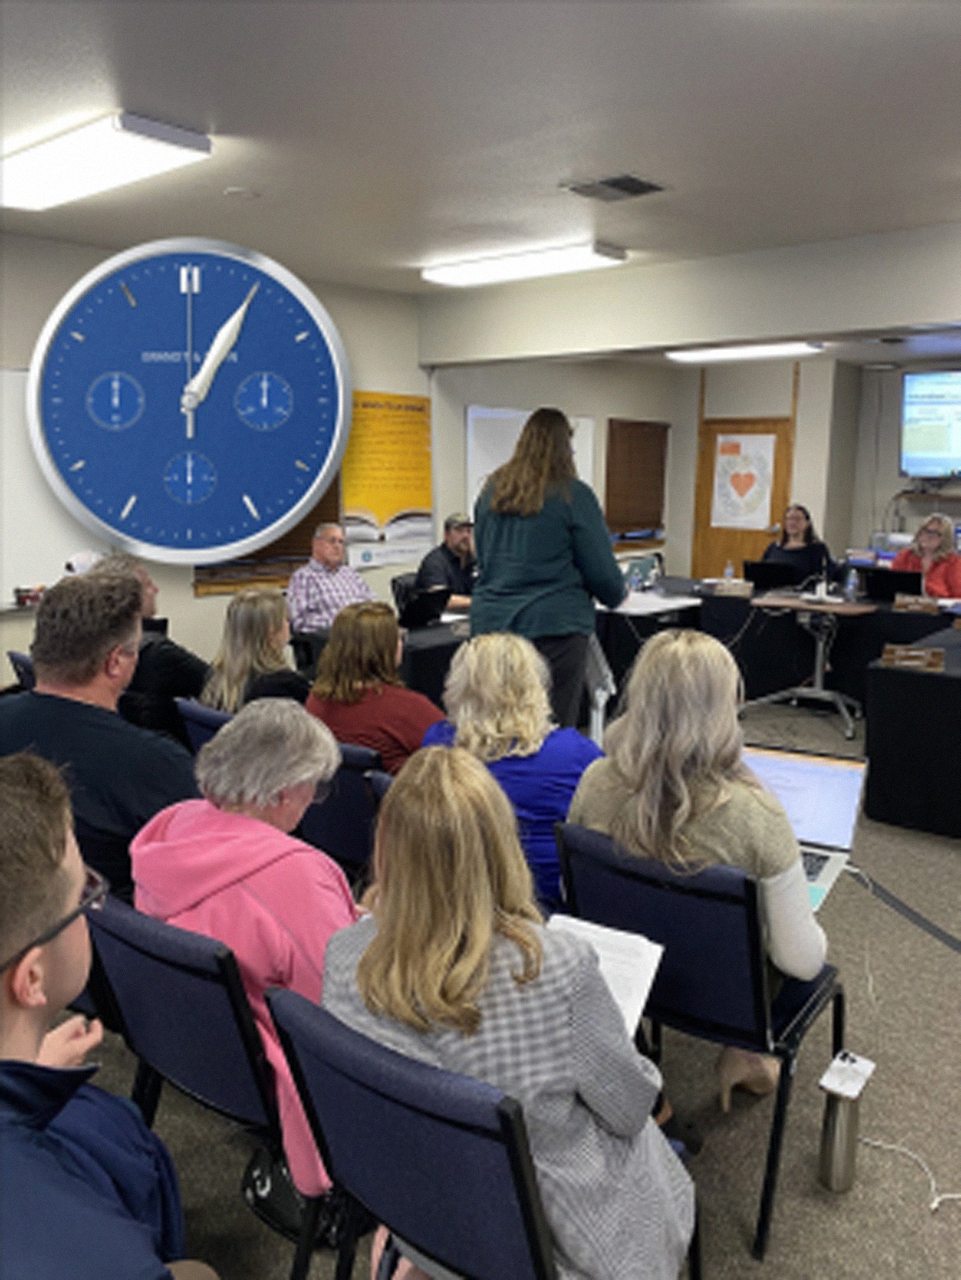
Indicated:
1 h 05 min
